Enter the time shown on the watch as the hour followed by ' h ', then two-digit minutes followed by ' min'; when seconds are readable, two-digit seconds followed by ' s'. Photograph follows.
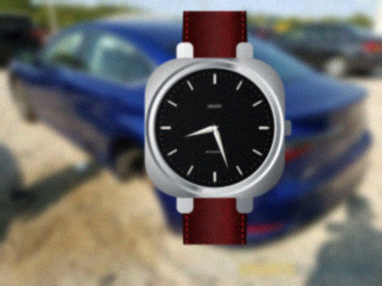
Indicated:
8 h 27 min
